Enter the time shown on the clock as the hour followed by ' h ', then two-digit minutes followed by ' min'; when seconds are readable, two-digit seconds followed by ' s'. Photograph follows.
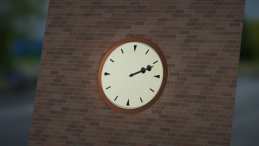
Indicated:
2 h 11 min
